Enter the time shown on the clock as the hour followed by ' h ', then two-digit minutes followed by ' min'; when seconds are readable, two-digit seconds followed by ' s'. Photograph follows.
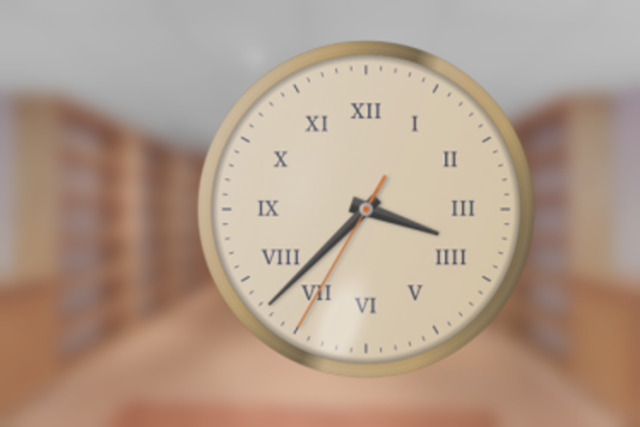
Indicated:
3 h 37 min 35 s
